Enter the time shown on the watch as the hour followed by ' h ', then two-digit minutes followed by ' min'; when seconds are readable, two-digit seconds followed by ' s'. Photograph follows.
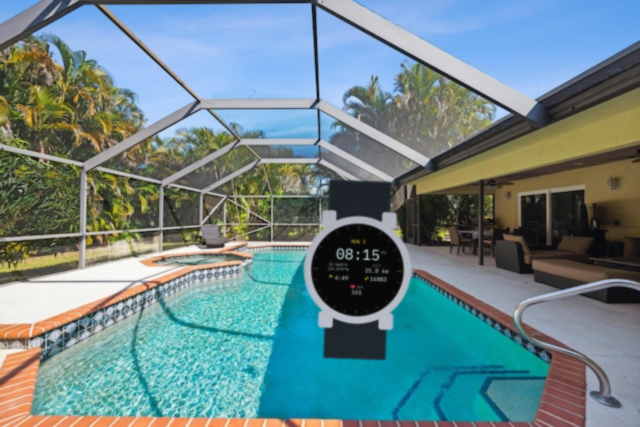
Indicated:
8 h 15 min
